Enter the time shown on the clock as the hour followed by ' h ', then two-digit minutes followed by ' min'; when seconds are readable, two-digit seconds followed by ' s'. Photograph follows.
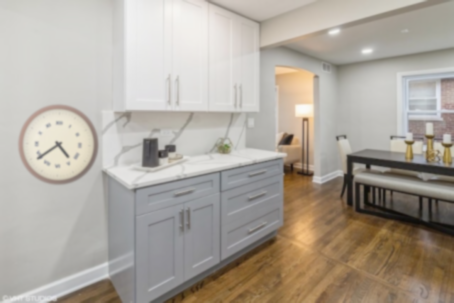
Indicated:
4 h 39 min
